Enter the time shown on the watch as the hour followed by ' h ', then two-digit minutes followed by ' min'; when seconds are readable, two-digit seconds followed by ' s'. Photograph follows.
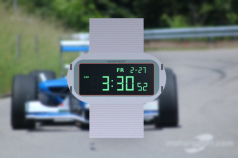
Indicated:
3 h 30 min 52 s
